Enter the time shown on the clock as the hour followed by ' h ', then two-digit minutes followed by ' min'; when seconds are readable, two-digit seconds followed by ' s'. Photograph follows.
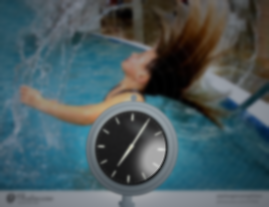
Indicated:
7 h 05 min
